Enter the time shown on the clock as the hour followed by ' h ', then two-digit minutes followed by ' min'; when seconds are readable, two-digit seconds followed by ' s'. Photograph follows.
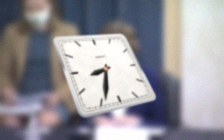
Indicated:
8 h 34 min
